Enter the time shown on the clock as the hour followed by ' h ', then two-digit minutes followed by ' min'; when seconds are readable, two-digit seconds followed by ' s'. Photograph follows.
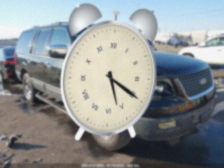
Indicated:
5 h 20 min
